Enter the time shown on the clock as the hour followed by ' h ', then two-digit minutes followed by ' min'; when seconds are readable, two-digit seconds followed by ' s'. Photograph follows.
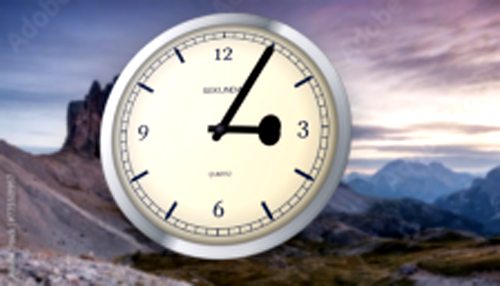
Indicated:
3 h 05 min
